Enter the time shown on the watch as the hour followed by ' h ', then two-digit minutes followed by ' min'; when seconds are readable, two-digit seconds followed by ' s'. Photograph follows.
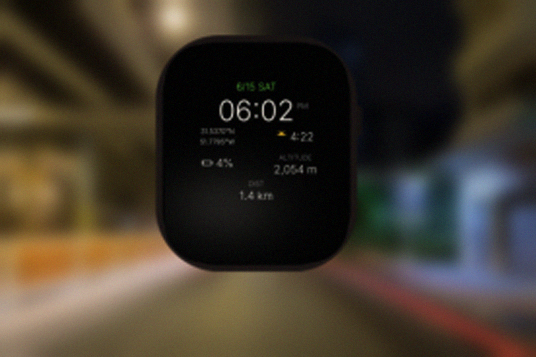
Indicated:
6 h 02 min
